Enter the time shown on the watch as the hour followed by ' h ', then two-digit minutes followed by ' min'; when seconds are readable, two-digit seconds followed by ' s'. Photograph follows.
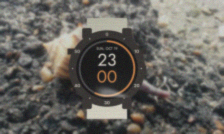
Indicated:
23 h 00 min
